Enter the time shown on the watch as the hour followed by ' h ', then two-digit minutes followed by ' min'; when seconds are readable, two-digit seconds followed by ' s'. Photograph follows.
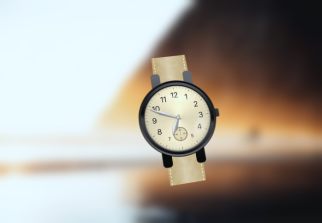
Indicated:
6 h 49 min
